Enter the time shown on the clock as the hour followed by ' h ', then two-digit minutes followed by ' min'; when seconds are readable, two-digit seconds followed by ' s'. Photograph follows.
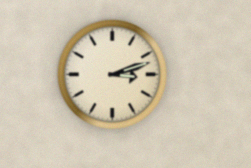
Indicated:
3 h 12 min
